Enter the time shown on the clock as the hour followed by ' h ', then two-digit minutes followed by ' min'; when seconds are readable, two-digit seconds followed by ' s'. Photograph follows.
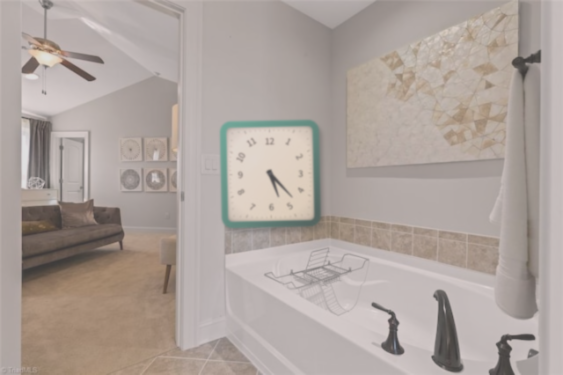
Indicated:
5 h 23 min
